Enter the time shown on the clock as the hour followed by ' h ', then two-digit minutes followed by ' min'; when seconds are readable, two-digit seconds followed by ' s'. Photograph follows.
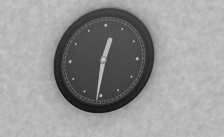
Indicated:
12 h 31 min
